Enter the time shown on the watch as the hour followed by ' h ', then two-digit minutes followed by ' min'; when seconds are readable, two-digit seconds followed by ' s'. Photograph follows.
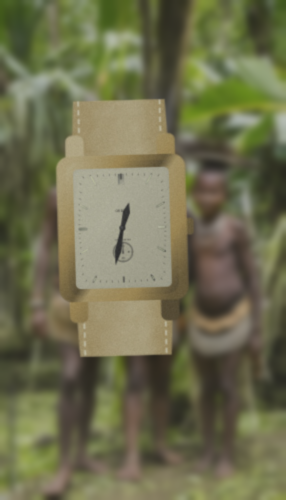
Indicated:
12 h 32 min
